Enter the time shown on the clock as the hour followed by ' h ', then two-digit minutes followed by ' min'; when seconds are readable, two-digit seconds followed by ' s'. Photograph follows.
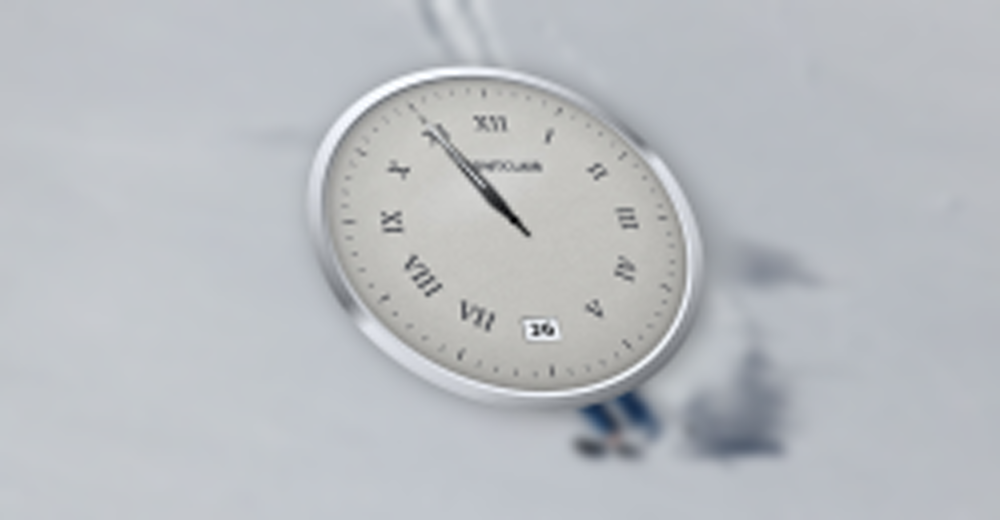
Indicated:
10 h 55 min
